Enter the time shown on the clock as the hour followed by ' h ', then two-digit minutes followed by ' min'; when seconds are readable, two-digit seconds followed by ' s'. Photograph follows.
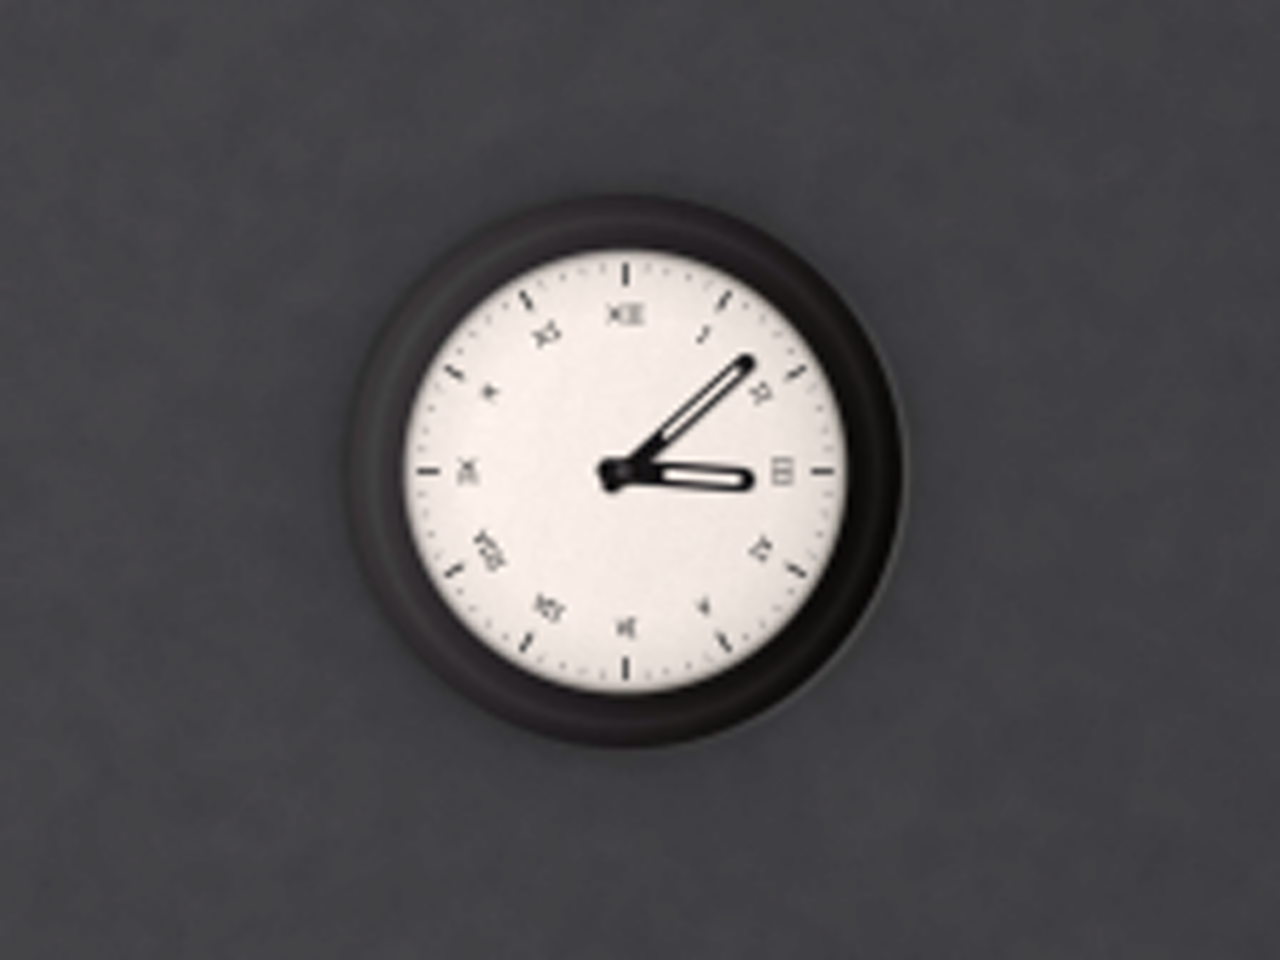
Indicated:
3 h 08 min
